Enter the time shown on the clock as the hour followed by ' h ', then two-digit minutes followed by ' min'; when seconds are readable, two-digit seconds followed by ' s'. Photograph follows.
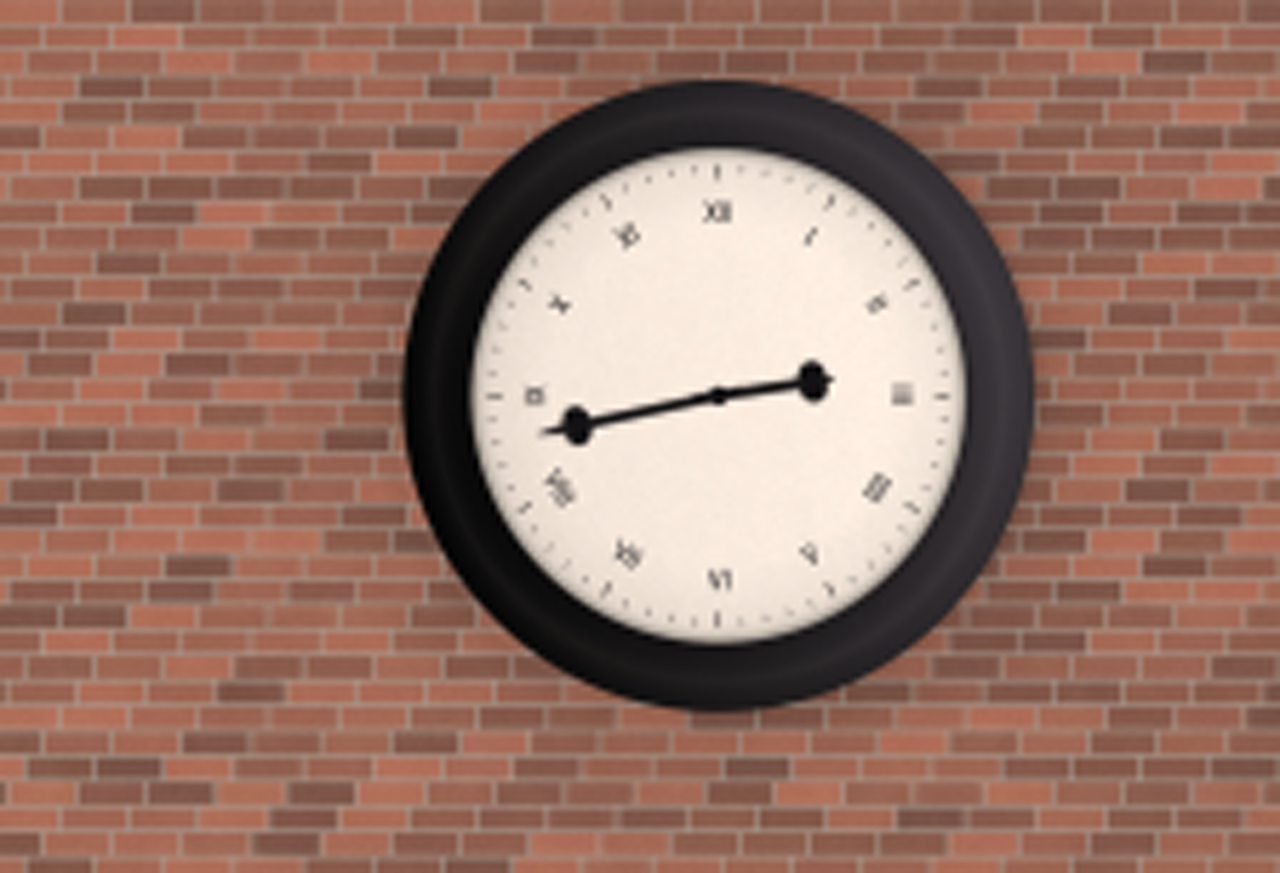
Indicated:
2 h 43 min
